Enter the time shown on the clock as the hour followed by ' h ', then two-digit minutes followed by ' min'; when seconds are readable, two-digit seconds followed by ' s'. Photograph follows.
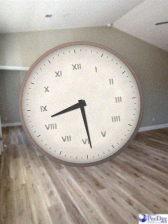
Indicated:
8 h 29 min
